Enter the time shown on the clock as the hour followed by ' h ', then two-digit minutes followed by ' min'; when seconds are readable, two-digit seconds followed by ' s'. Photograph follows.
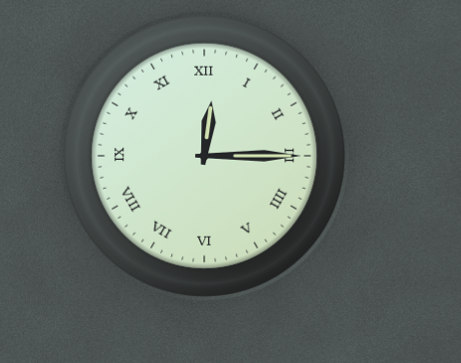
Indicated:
12 h 15 min
